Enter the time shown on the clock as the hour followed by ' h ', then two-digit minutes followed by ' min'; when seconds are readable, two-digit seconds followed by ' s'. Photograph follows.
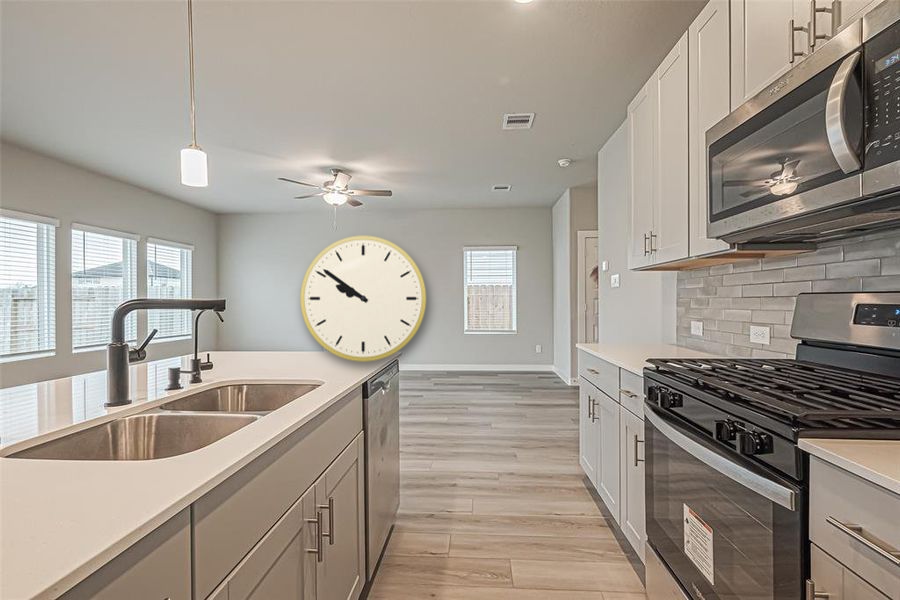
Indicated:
9 h 51 min
